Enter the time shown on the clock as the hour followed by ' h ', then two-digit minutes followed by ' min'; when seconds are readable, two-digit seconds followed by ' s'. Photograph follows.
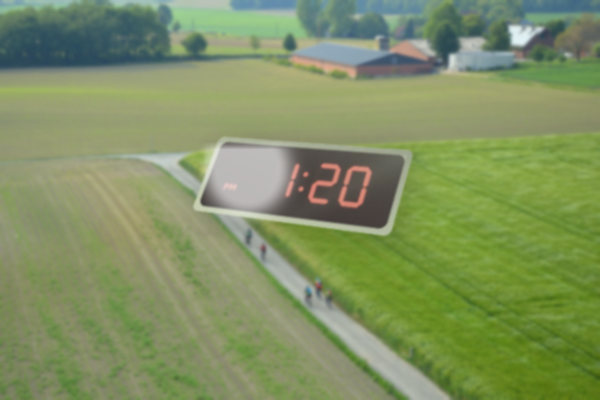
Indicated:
1 h 20 min
